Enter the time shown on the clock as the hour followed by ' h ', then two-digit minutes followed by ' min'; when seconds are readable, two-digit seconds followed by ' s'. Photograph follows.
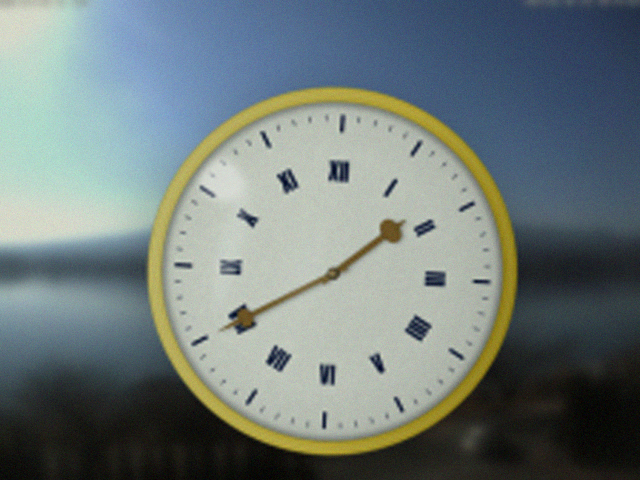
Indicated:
1 h 40 min
